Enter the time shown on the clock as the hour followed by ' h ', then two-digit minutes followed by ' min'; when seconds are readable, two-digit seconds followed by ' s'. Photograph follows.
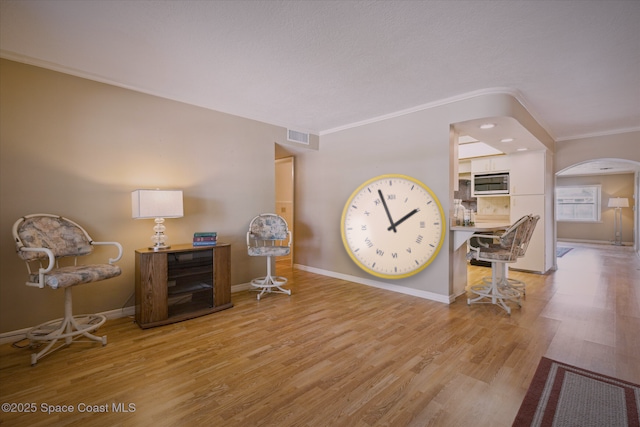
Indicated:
1 h 57 min
